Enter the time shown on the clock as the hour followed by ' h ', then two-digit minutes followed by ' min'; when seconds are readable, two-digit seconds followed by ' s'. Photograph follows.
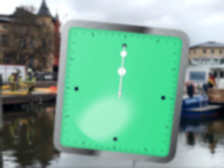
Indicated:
12 h 00 min
